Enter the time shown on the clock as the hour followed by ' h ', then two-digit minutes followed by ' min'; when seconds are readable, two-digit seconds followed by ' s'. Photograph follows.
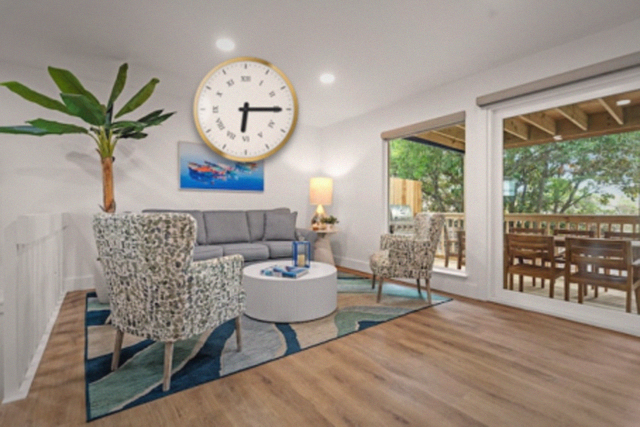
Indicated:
6 h 15 min
